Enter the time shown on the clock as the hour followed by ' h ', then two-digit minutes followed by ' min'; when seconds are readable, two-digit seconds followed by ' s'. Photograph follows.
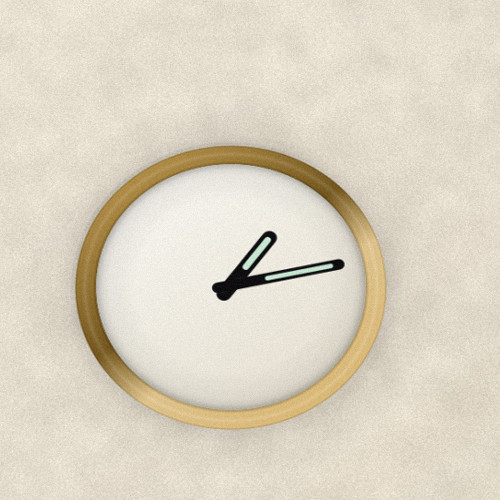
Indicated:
1 h 13 min
